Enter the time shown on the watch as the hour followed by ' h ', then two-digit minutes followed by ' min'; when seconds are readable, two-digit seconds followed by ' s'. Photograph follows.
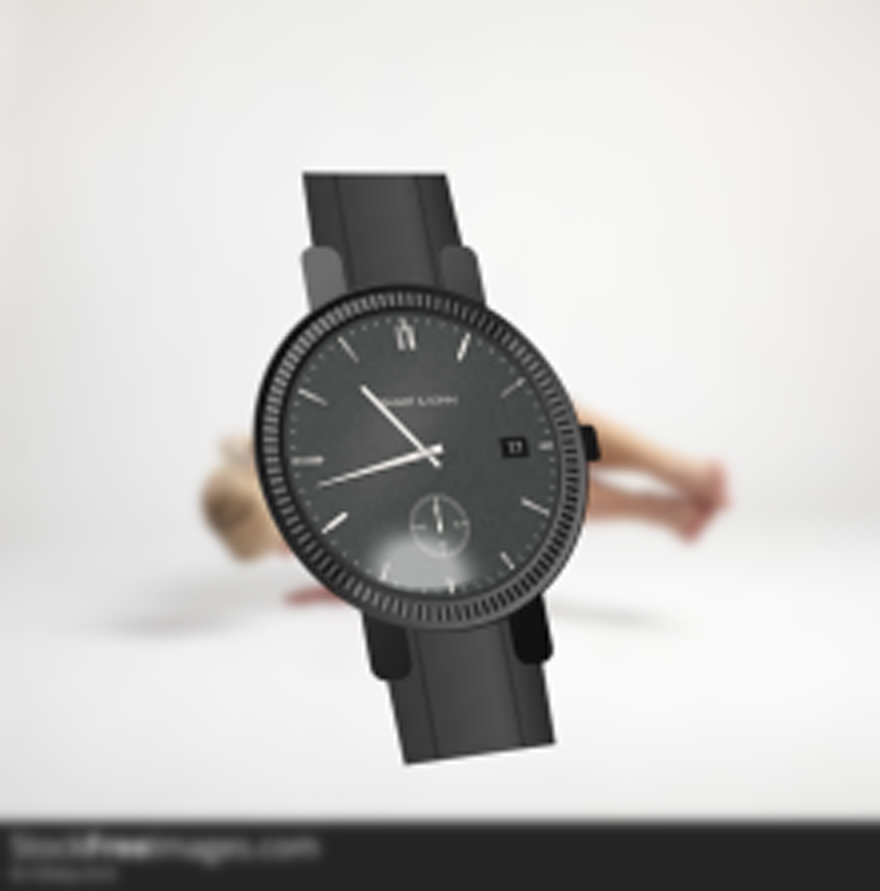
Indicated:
10 h 43 min
